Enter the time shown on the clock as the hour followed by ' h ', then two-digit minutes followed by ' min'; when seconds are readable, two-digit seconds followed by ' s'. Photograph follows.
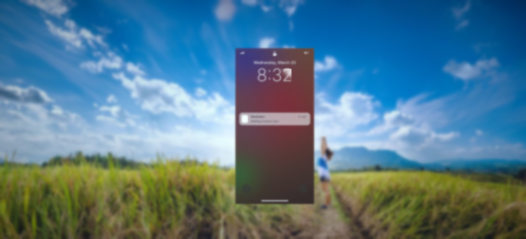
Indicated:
8 h 32 min
